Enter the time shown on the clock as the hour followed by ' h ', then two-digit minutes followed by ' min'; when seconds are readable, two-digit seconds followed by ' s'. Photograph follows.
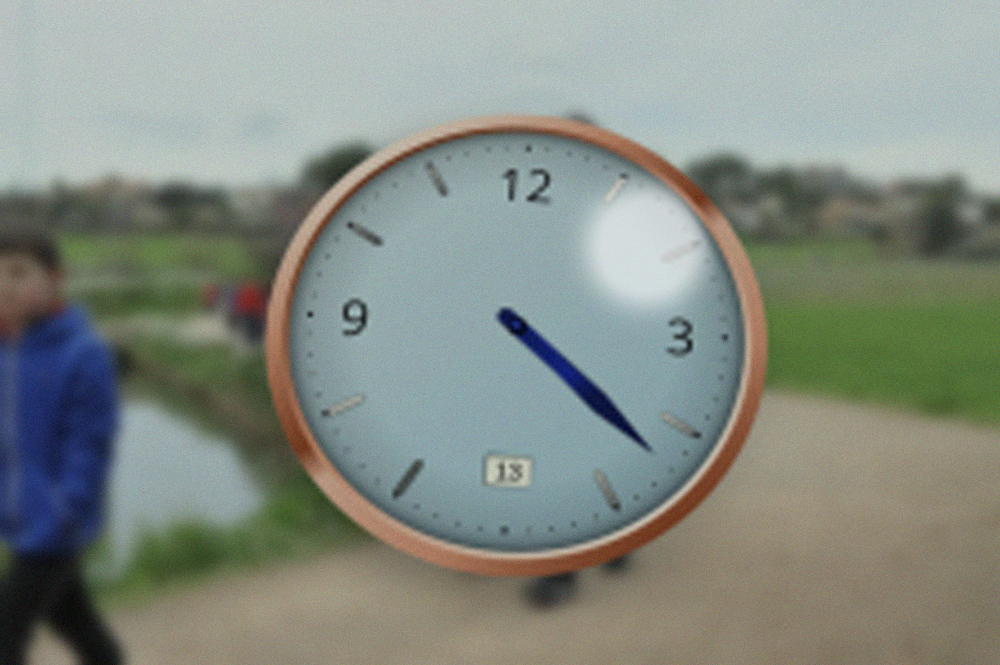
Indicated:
4 h 22 min
